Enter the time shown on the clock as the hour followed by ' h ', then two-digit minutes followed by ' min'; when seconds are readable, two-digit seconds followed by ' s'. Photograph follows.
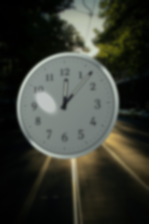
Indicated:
12 h 07 min
